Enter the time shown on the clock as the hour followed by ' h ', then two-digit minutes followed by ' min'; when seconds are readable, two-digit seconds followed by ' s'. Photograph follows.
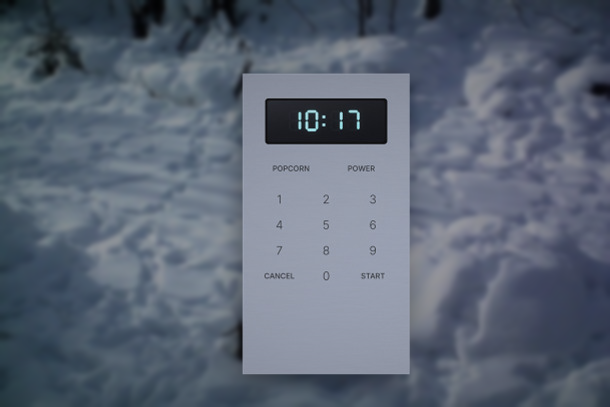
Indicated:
10 h 17 min
